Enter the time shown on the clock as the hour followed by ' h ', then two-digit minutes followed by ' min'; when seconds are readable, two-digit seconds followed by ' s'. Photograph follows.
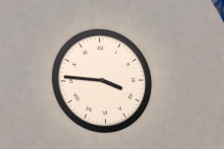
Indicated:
3 h 46 min
